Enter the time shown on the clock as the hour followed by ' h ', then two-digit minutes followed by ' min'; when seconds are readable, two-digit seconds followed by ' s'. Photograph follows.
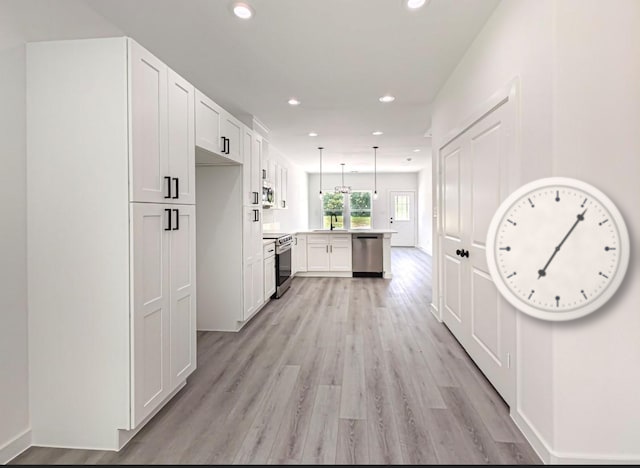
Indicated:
7 h 06 min
